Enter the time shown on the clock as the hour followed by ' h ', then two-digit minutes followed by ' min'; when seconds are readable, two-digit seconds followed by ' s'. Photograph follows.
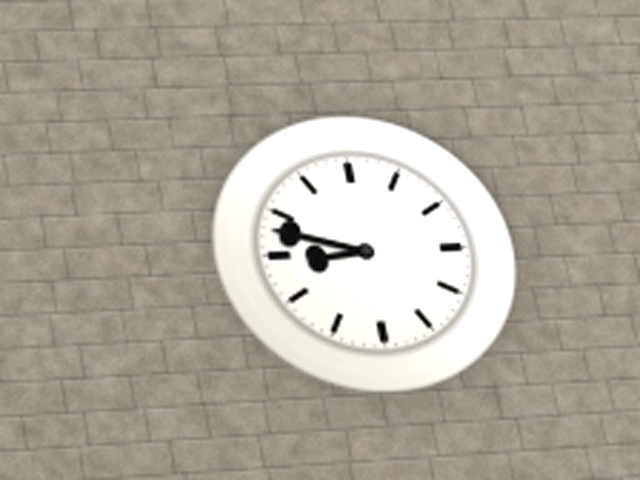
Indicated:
8 h 48 min
